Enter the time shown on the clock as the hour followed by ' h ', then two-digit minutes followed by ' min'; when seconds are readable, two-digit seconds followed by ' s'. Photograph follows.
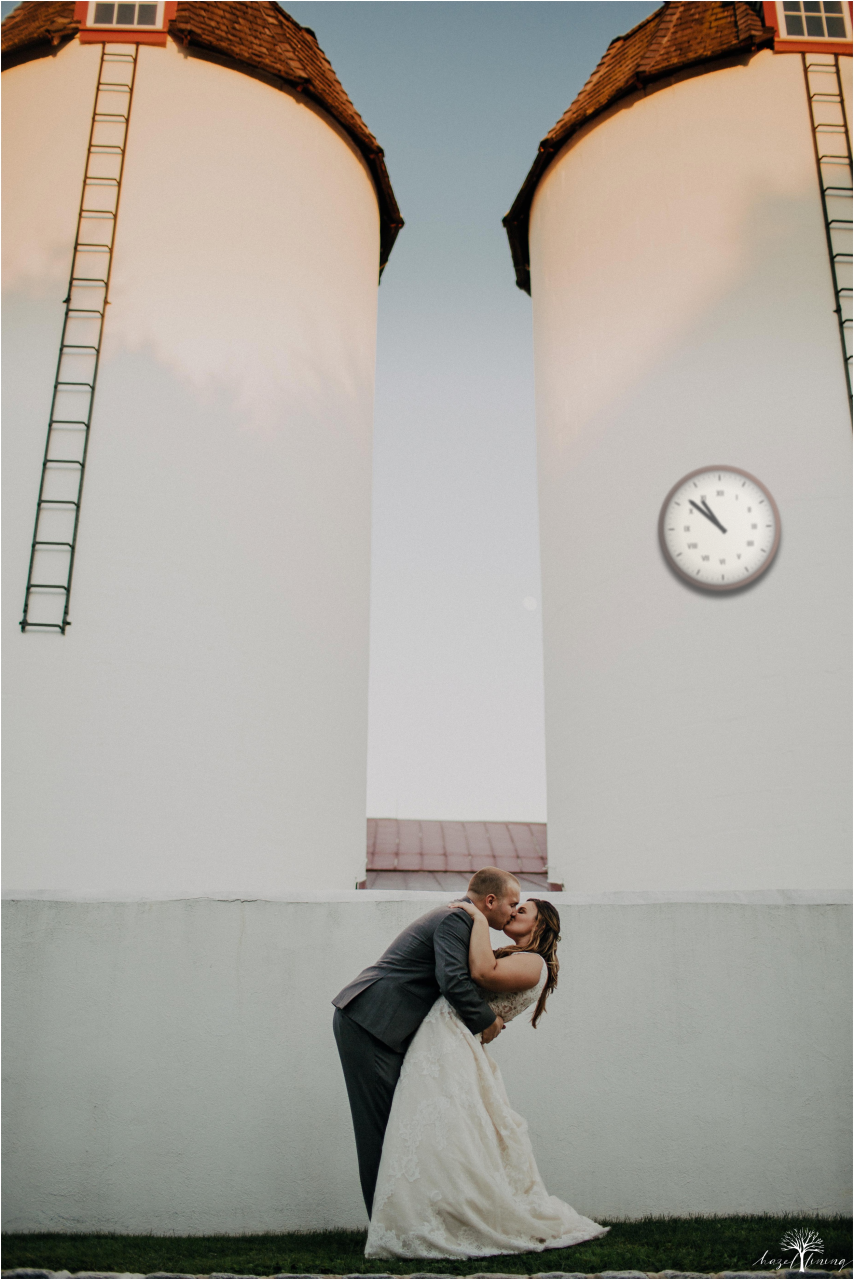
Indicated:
10 h 52 min
